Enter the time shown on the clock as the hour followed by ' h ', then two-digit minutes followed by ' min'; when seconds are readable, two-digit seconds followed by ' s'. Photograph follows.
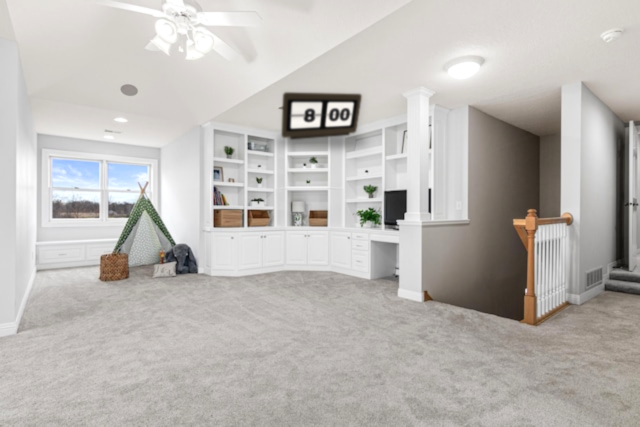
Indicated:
8 h 00 min
